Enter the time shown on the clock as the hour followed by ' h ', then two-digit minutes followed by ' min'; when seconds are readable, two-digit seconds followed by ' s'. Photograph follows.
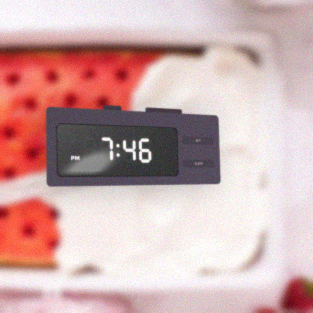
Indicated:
7 h 46 min
